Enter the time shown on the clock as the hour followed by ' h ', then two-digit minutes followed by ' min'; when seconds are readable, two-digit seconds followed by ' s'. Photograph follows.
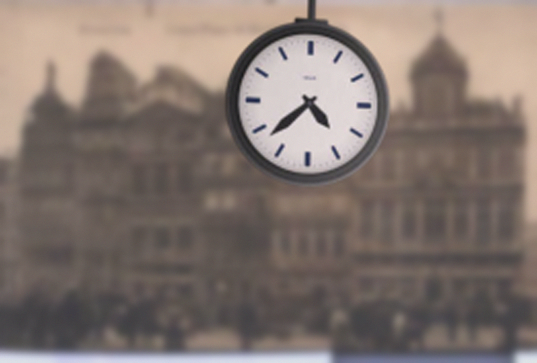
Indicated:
4 h 38 min
